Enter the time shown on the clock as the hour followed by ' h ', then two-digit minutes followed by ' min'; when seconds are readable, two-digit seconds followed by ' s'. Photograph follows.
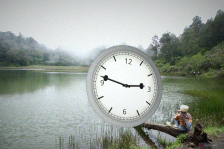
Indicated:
2 h 47 min
